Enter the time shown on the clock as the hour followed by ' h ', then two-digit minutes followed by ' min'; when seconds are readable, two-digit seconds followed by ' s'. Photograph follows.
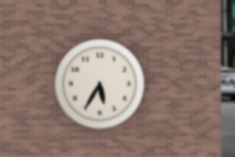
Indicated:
5 h 35 min
